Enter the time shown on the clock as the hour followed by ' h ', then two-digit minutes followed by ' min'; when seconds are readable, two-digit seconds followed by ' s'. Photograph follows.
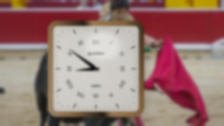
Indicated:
8 h 51 min
